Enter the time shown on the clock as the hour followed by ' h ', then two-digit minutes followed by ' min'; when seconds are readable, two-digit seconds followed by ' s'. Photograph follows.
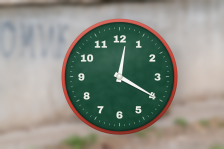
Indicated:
12 h 20 min
